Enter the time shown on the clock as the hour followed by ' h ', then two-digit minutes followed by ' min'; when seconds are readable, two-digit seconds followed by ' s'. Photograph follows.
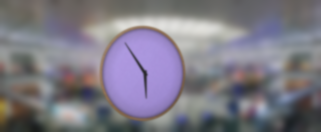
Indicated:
5 h 54 min
